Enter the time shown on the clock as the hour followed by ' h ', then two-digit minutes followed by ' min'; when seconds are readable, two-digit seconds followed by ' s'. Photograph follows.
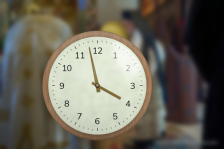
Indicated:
3 h 58 min
